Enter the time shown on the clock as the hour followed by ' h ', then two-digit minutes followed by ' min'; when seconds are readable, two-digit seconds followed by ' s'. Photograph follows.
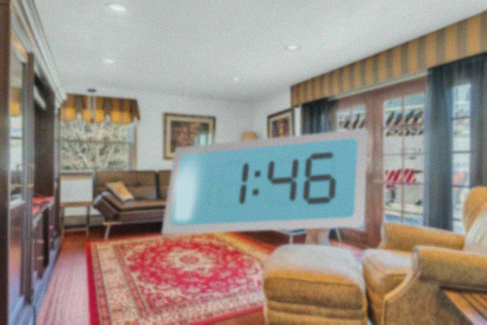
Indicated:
1 h 46 min
